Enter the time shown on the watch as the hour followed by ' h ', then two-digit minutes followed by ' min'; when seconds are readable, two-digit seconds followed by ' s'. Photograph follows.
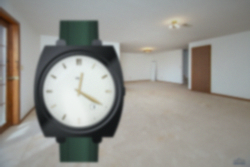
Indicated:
12 h 20 min
